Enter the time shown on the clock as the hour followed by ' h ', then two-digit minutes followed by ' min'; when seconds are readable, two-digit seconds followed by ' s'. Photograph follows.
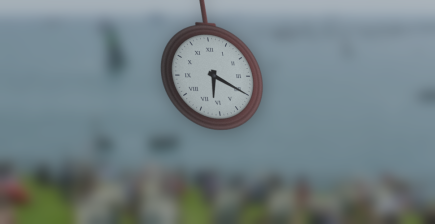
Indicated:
6 h 20 min
